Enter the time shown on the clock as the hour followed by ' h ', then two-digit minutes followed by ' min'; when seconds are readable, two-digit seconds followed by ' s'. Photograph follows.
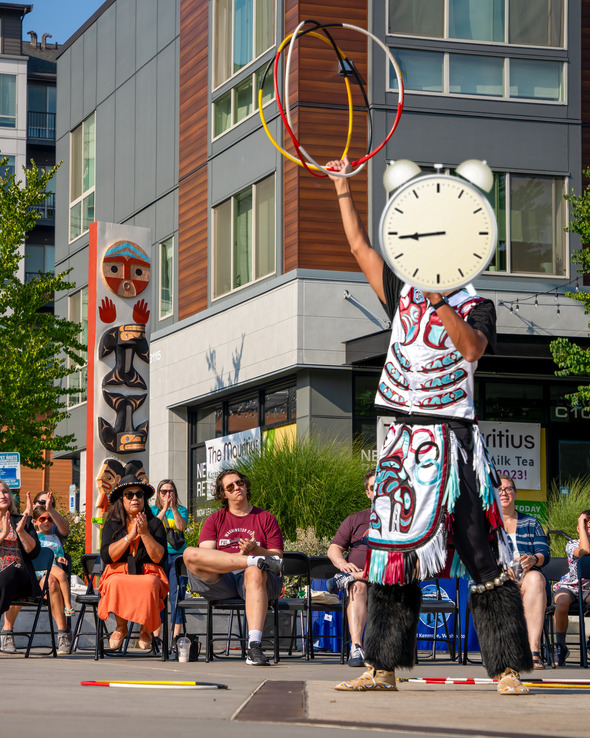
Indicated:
8 h 44 min
